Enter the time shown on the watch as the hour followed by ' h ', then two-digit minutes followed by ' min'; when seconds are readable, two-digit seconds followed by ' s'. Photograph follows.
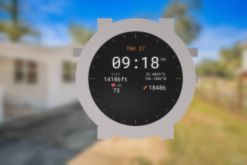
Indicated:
9 h 18 min
